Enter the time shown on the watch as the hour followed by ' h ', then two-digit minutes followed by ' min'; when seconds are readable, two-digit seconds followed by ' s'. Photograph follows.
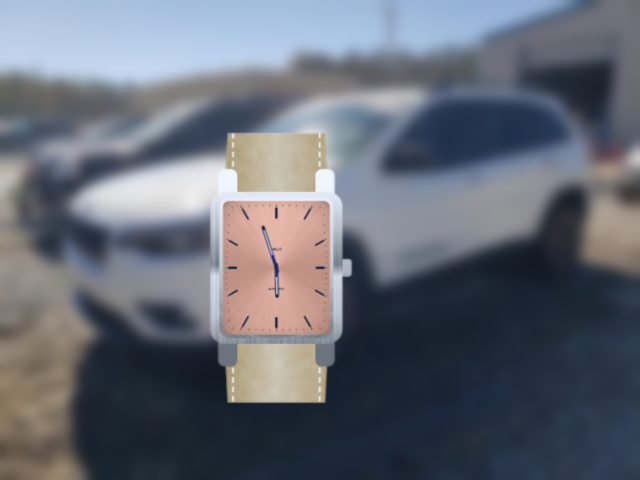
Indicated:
5 h 57 min
